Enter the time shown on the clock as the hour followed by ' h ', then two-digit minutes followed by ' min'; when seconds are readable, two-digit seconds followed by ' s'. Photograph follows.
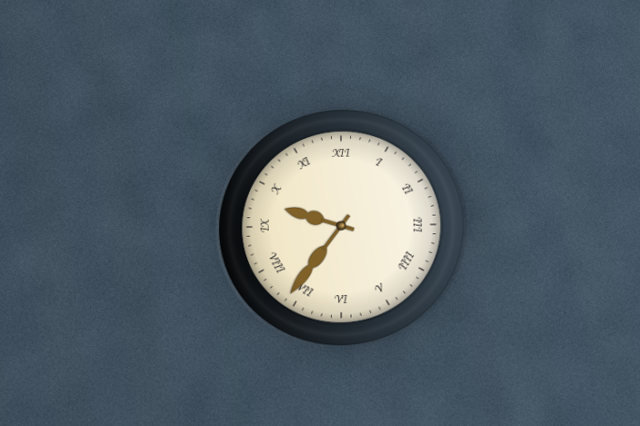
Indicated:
9 h 36 min
